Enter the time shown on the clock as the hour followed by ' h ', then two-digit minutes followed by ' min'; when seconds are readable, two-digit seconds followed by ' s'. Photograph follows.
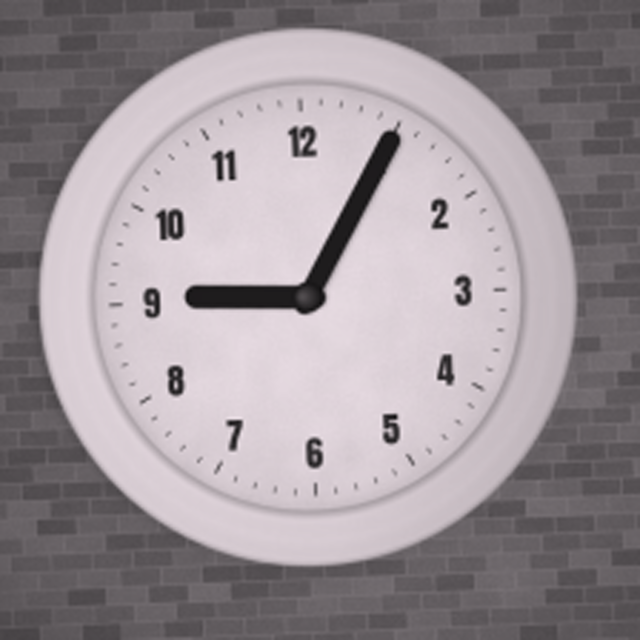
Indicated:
9 h 05 min
